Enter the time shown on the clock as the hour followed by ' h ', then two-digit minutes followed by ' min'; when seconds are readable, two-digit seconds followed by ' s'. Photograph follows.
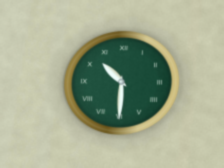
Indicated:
10 h 30 min
